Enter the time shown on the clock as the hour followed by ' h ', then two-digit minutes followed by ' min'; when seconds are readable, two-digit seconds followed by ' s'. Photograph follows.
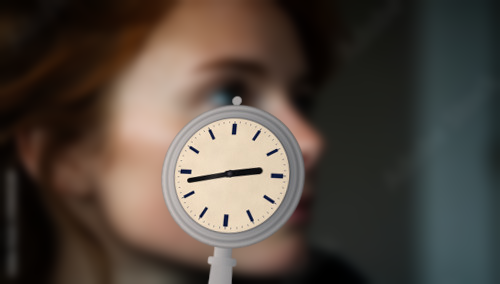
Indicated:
2 h 43 min
